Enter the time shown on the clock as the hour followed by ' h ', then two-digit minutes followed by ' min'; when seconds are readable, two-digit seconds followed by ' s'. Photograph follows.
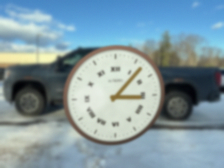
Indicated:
3 h 07 min
